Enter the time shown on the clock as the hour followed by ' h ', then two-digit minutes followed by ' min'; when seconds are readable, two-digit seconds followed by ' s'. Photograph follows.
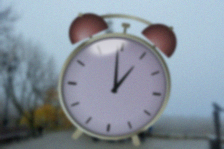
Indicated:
12 h 59 min
